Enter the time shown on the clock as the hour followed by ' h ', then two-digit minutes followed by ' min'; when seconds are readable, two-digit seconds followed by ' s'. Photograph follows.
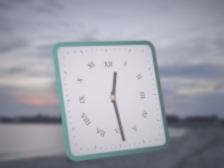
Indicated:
12 h 29 min
